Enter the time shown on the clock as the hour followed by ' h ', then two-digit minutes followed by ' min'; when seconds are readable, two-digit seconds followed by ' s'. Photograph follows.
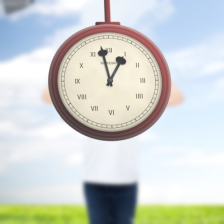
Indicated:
12 h 58 min
